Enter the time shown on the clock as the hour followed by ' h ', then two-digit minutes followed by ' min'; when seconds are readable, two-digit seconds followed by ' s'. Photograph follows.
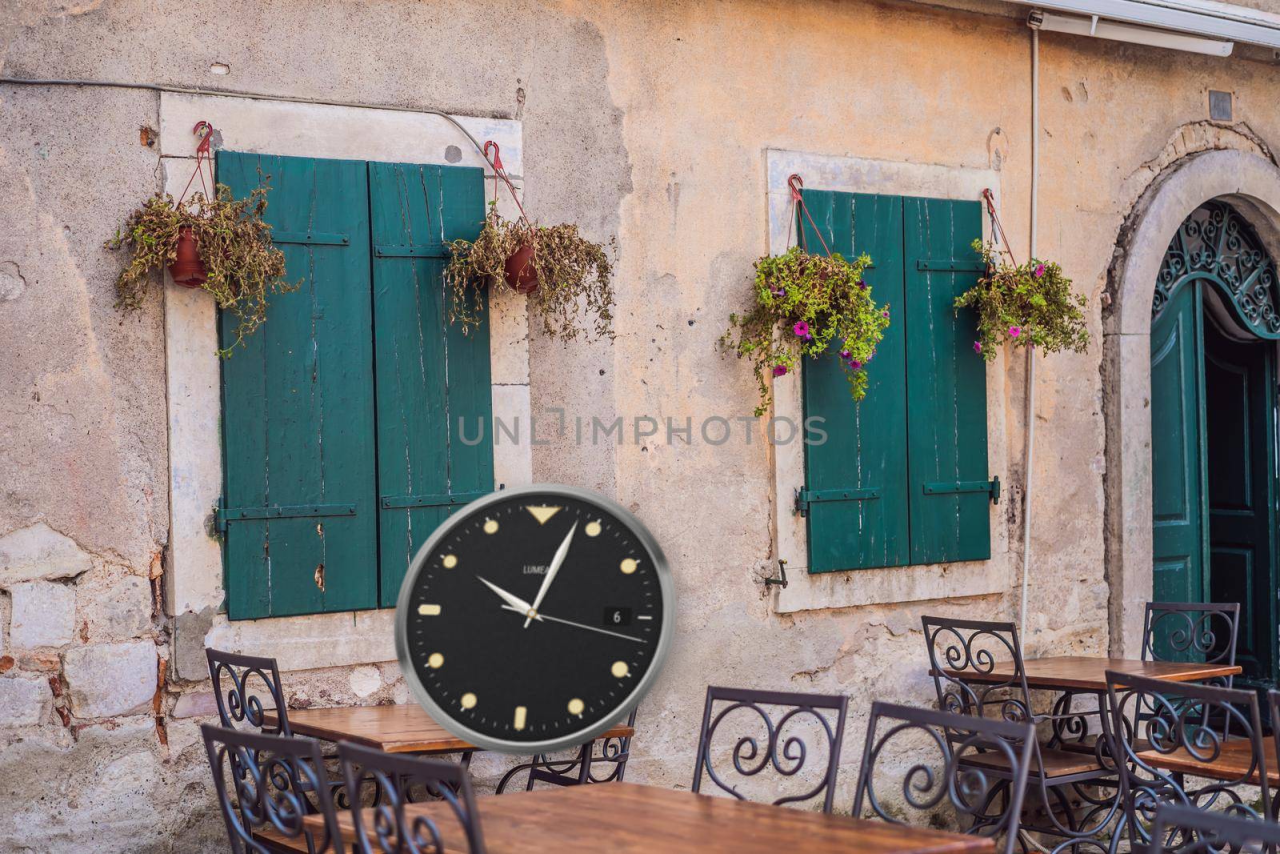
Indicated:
10 h 03 min 17 s
